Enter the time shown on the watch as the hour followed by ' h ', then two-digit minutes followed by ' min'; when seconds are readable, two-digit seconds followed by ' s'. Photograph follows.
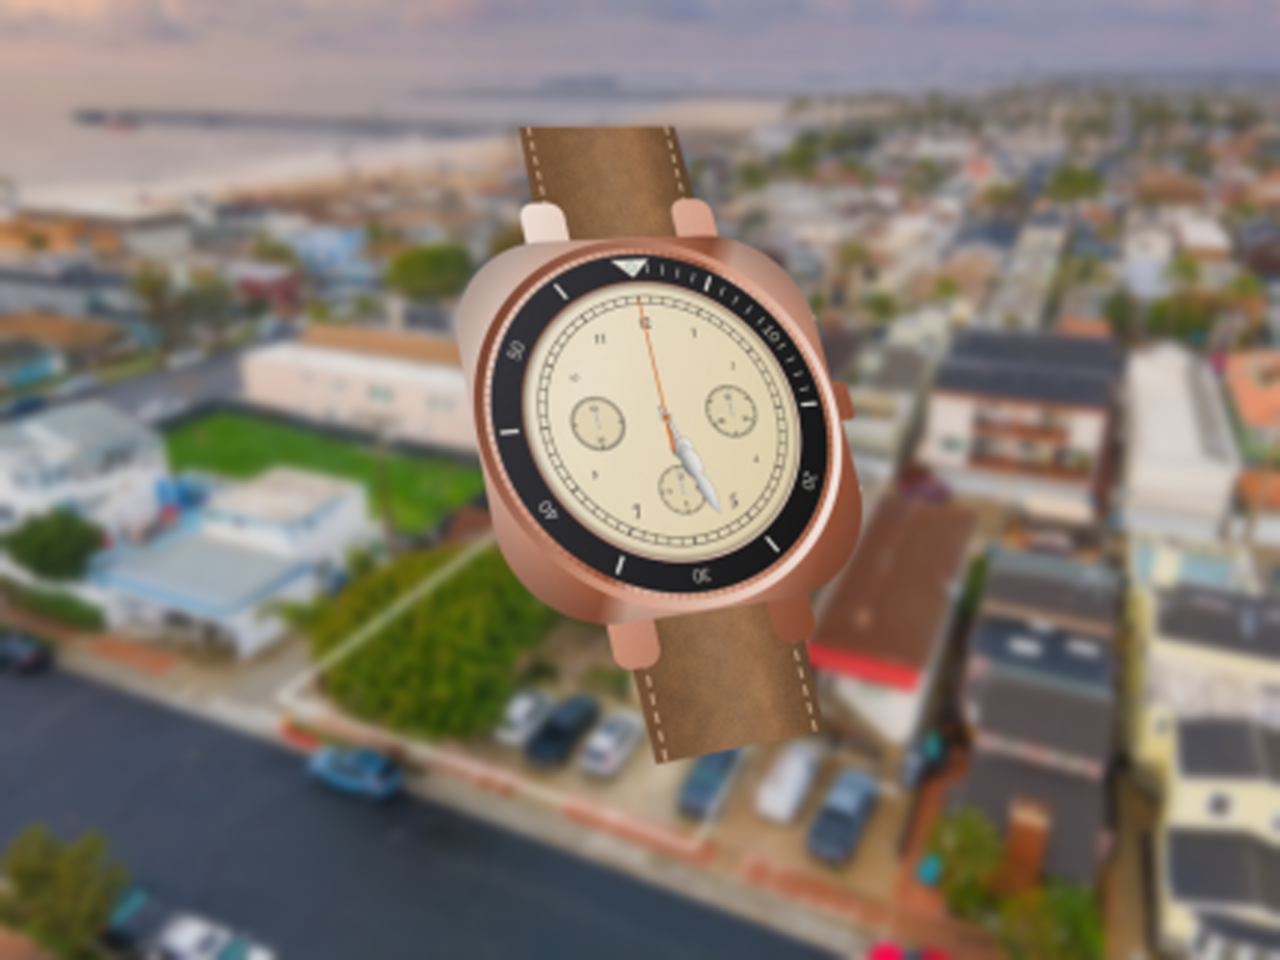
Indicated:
5 h 27 min
